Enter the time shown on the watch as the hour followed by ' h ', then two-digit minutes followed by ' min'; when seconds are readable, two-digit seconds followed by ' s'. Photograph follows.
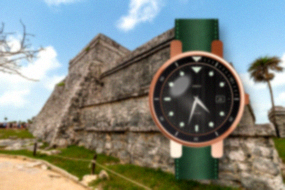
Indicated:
4 h 33 min
